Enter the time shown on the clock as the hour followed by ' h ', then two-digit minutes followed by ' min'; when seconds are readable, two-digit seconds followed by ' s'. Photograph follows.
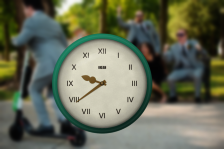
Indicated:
9 h 39 min
